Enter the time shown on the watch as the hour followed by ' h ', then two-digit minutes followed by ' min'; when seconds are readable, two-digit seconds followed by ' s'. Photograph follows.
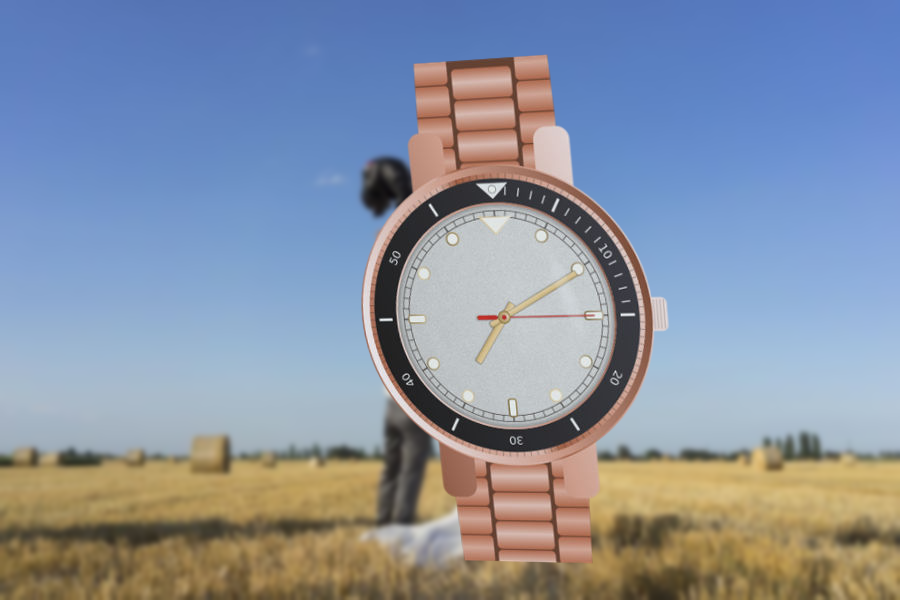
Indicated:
7 h 10 min 15 s
